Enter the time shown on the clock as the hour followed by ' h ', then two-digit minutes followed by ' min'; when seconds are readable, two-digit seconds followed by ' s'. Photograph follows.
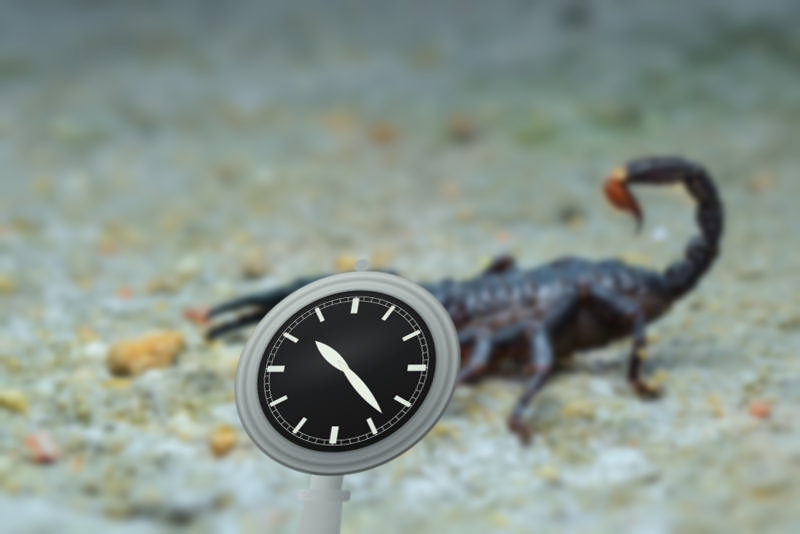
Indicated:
10 h 23 min
